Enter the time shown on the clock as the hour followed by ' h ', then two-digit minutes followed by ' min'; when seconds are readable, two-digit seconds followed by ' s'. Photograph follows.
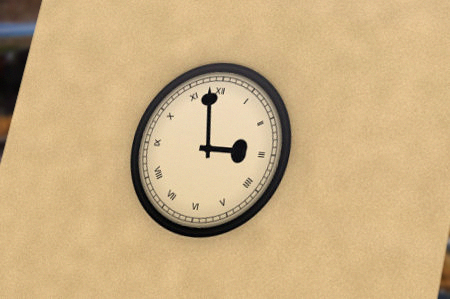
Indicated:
2 h 58 min
